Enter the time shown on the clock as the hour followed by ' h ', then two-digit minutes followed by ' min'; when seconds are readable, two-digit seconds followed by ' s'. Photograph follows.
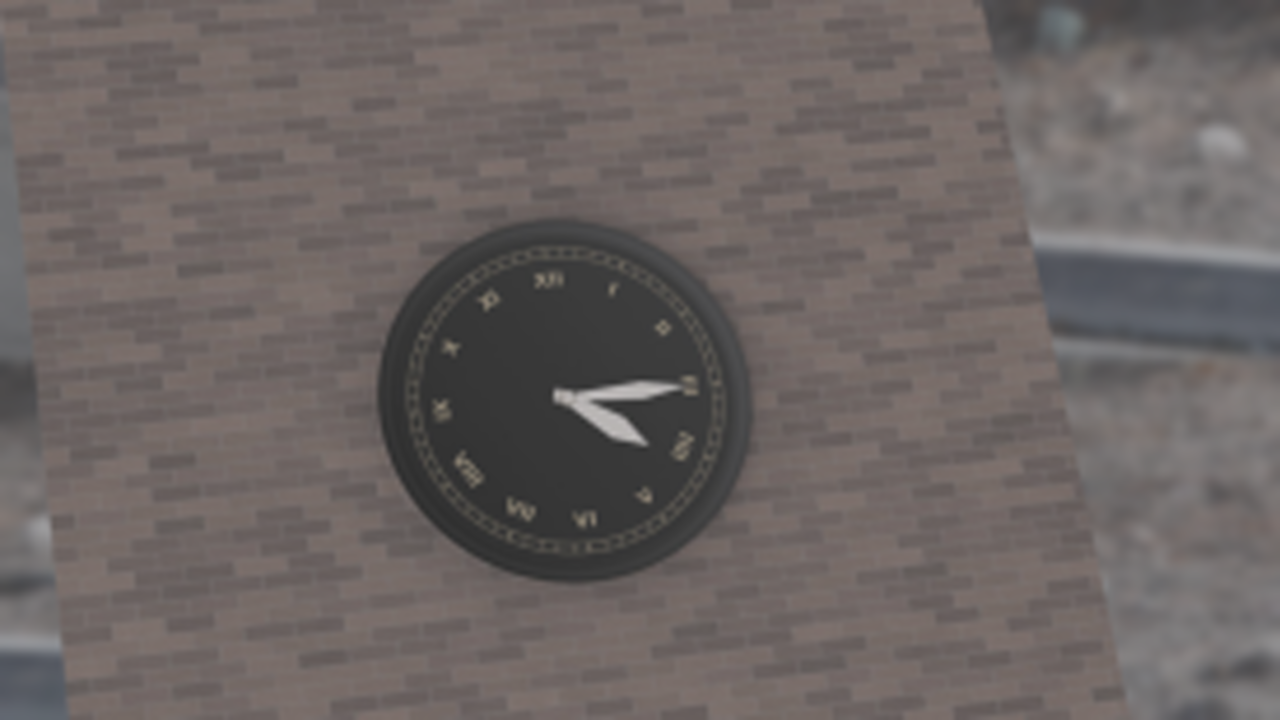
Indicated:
4 h 15 min
